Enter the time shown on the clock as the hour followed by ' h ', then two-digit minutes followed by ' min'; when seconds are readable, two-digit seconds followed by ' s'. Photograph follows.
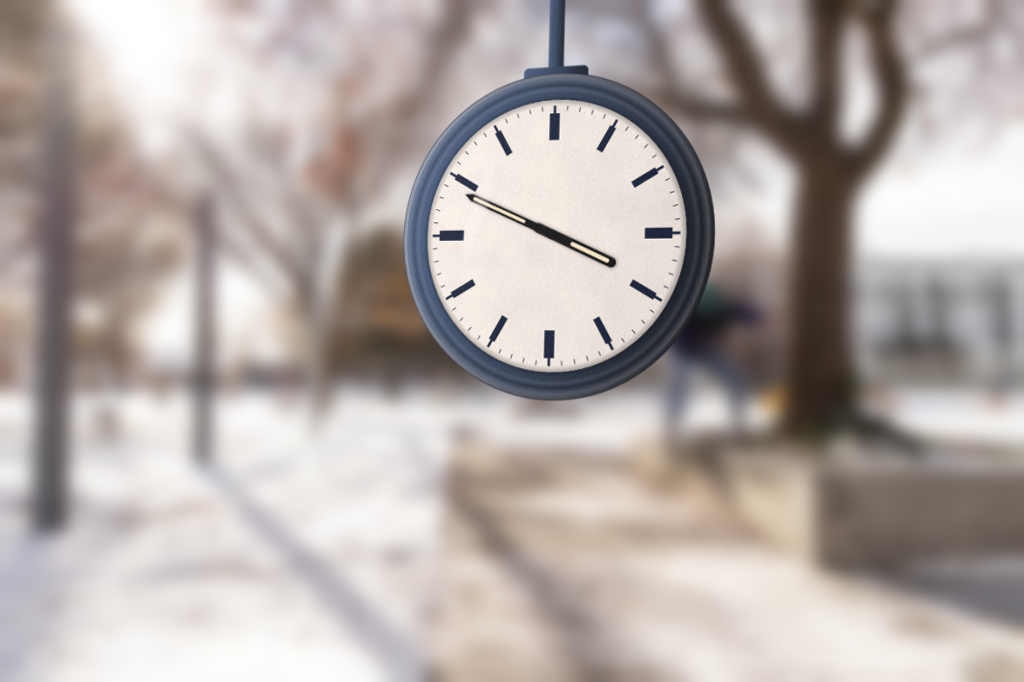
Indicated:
3 h 49 min
